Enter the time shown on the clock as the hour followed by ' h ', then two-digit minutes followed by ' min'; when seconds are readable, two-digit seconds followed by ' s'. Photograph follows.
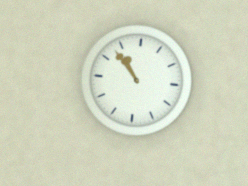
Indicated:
10 h 53 min
